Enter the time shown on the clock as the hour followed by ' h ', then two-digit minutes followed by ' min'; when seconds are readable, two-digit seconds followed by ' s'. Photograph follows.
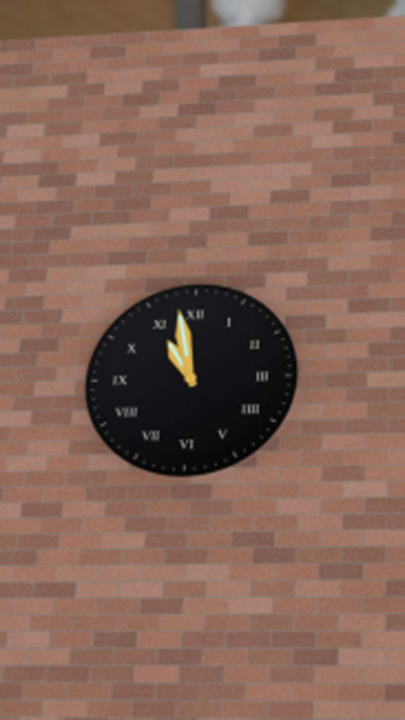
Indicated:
10 h 58 min
